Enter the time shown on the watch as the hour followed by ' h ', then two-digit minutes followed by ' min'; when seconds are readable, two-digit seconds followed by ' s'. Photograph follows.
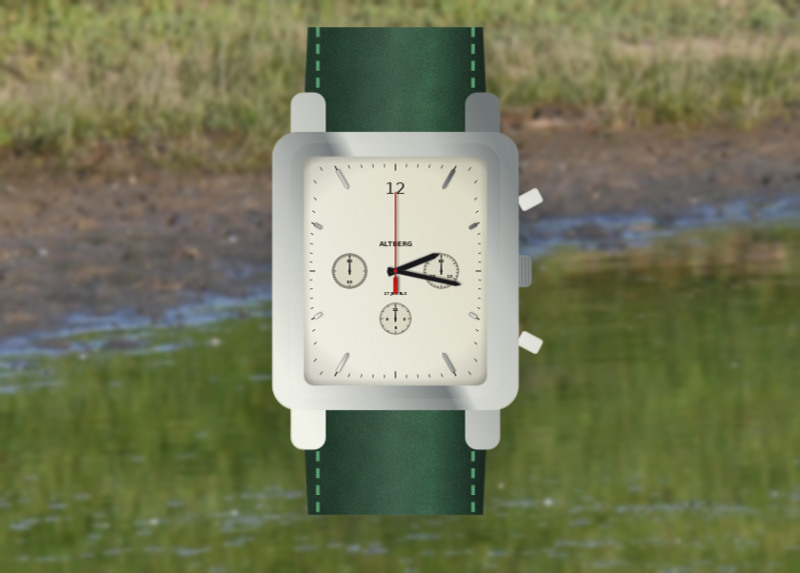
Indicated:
2 h 17 min
